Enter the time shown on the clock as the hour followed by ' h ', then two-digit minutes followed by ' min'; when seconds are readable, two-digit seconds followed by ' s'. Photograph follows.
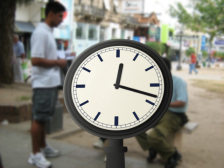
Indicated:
12 h 18 min
